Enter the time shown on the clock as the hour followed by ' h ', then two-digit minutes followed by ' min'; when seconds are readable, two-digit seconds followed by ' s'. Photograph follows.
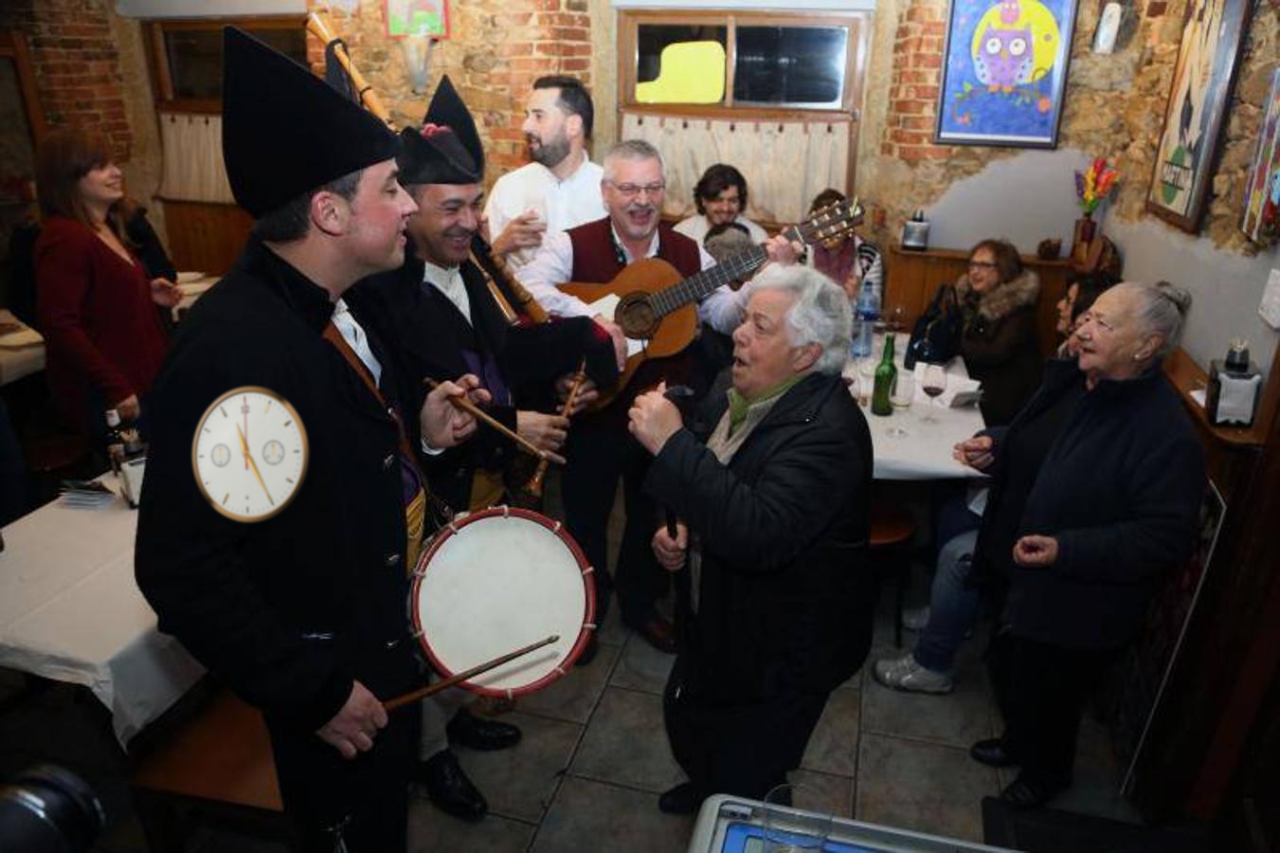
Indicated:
11 h 25 min
